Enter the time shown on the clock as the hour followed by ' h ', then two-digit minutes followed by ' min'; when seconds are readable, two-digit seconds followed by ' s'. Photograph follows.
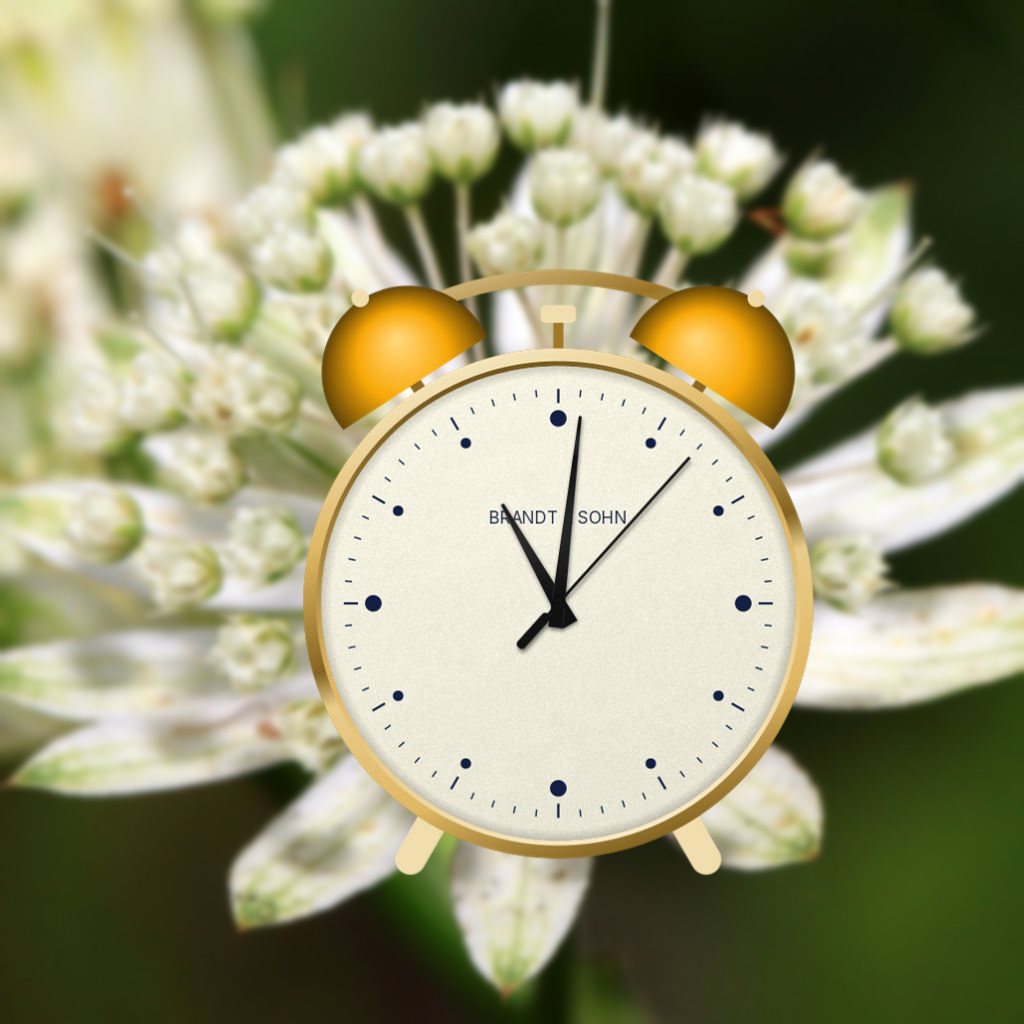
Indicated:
11 h 01 min 07 s
